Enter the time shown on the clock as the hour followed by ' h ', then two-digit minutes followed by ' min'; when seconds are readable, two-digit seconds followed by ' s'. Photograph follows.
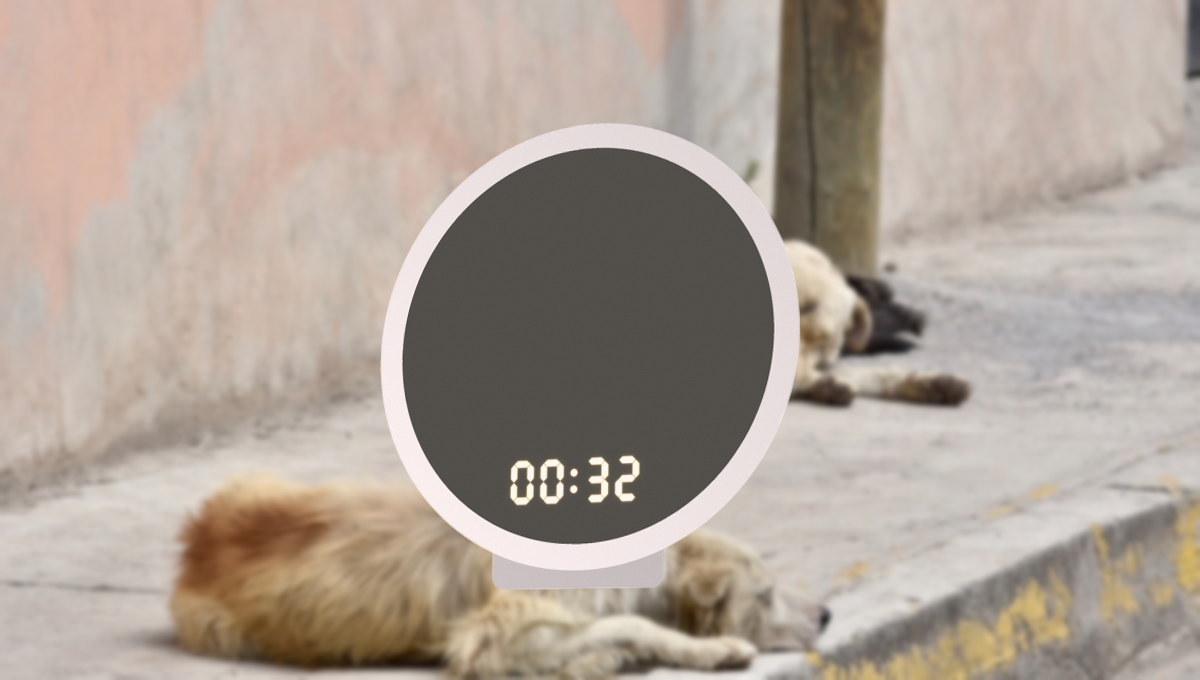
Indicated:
0 h 32 min
